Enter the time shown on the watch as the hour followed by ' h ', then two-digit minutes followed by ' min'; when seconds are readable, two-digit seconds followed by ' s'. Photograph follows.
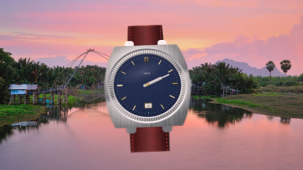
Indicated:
2 h 11 min
